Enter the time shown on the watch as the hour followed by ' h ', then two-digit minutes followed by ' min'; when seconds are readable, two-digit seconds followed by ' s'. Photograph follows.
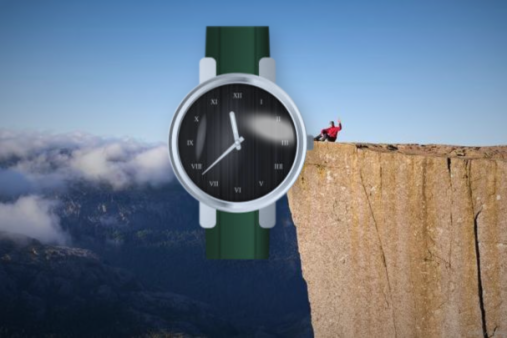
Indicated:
11 h 38 min
